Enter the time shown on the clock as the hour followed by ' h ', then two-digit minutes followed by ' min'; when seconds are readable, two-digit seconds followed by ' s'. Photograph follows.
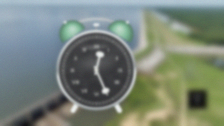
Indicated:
12 h 26 min
